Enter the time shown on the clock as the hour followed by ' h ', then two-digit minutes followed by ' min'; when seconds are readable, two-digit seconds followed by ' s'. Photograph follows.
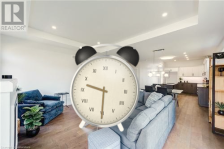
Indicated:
9 h 30 min
